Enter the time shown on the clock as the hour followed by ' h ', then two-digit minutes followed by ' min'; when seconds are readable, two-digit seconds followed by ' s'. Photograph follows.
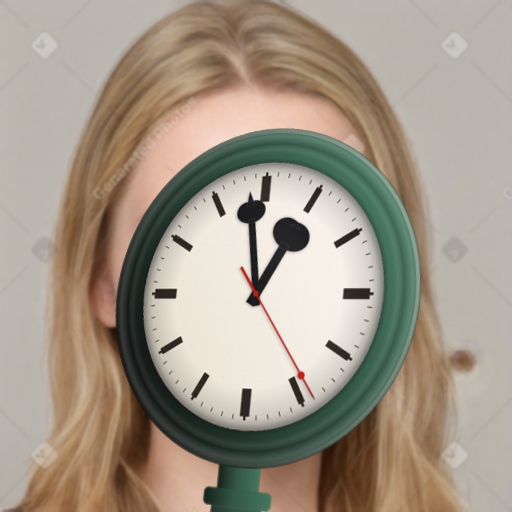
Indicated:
12 h 58 min 24 s
